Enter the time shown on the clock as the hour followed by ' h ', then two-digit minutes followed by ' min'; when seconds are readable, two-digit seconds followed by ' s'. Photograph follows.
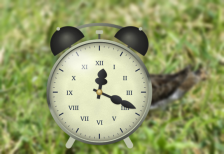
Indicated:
12 h 19 min
